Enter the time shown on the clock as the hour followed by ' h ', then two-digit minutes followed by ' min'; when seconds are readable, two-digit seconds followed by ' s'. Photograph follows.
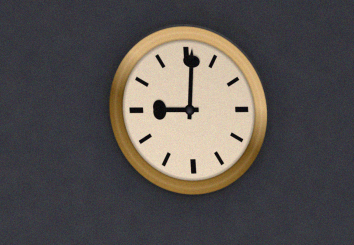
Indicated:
9 h 01 min
